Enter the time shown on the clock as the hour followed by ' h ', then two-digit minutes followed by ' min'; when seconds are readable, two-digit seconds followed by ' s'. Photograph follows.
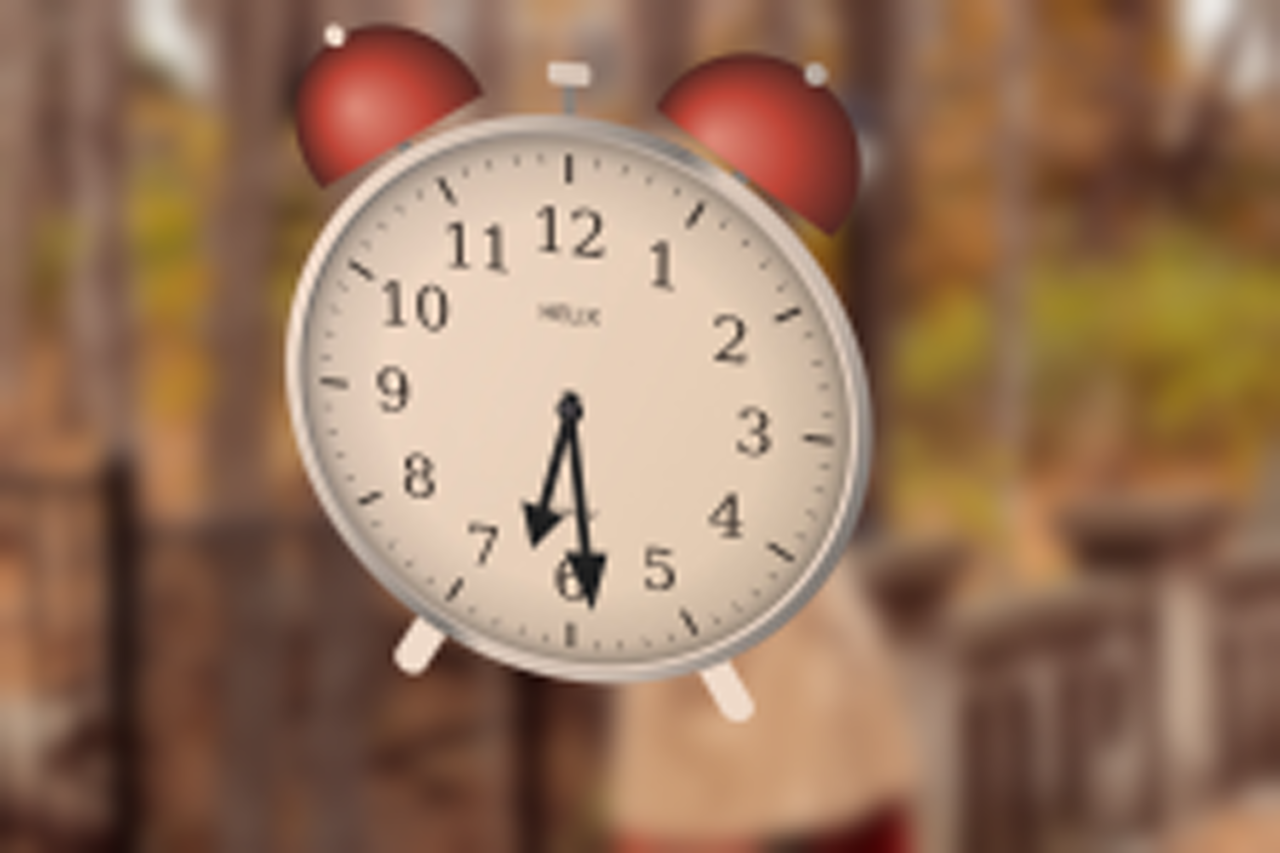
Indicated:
6 h 29 min
